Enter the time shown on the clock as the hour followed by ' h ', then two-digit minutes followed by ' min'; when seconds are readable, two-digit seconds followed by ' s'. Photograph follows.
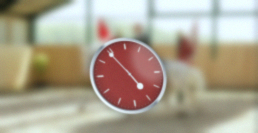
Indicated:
4 h 54 min
